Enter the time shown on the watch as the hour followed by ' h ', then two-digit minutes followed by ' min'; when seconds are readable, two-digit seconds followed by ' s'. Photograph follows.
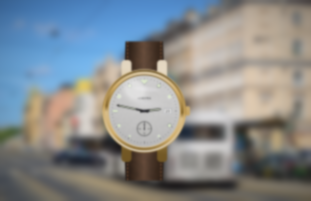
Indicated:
2 h 47 min
